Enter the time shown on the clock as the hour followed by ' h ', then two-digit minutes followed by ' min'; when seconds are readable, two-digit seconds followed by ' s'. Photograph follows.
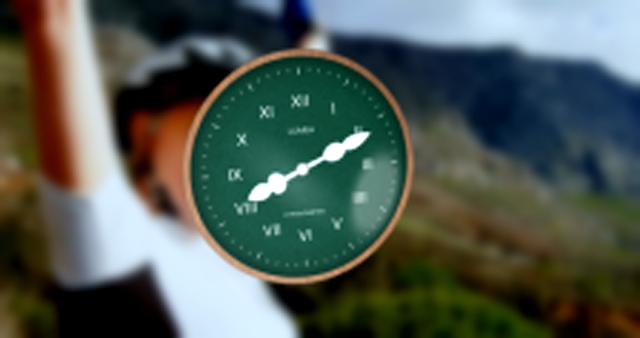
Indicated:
8 h 11 min
